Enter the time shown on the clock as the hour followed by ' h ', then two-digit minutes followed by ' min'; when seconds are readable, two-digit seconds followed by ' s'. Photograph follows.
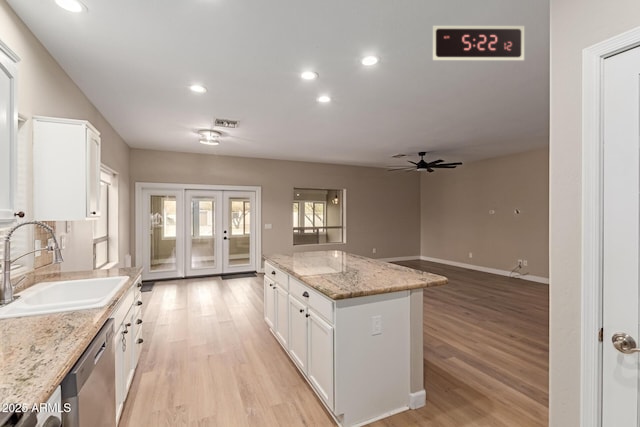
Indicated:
5 h 22 min
